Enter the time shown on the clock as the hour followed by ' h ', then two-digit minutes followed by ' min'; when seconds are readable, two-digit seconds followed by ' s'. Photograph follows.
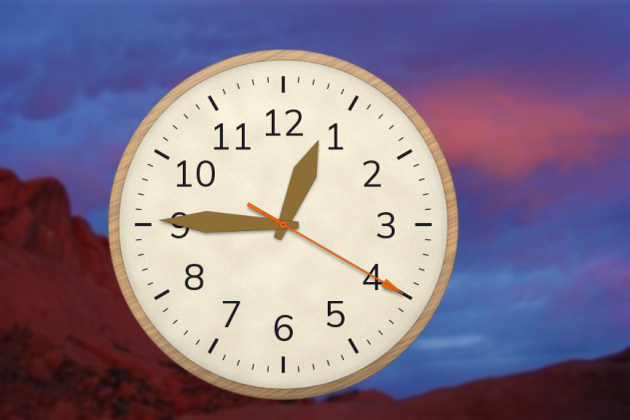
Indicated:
12 h 45 min 20 s
